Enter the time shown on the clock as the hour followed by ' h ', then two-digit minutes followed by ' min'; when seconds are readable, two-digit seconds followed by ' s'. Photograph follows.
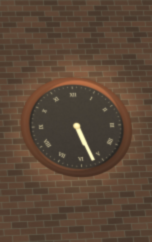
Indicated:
5 h 27 min
